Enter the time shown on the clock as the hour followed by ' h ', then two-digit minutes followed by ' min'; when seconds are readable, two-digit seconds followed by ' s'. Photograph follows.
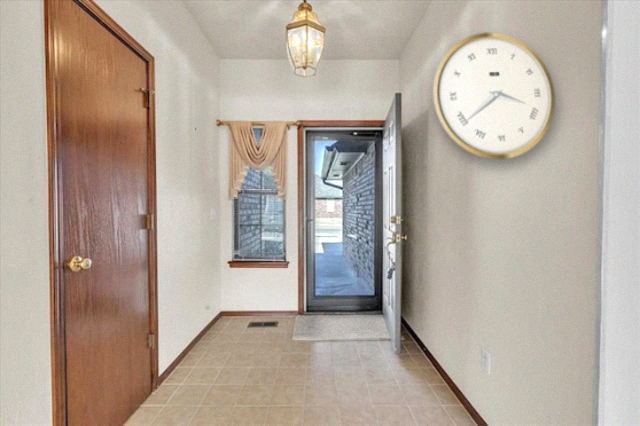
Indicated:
3 h 39 min
